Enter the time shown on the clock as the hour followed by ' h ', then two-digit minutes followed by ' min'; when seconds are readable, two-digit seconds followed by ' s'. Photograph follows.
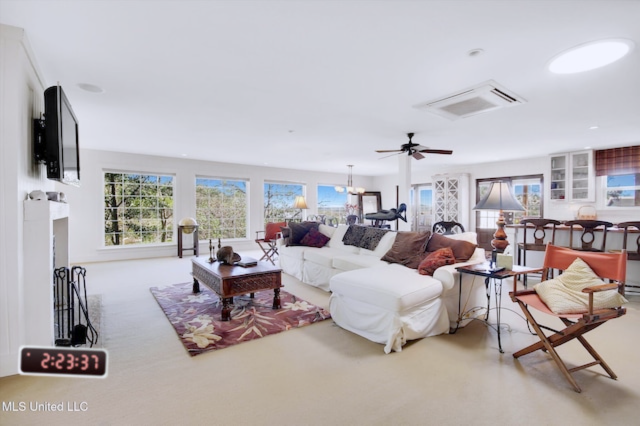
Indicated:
2 h 23 min 37 s
